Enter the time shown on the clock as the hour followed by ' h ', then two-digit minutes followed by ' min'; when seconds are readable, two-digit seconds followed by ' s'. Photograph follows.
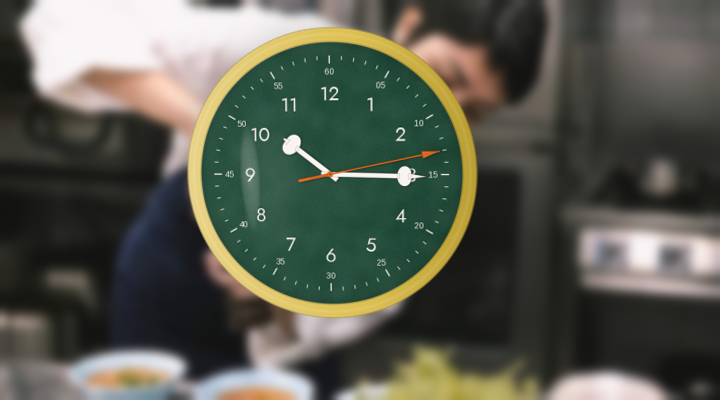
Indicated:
10 h 15 min 13 s
